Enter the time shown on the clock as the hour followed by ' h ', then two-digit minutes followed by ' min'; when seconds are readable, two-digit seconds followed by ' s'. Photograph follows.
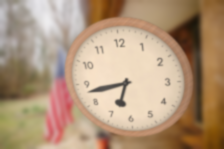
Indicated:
6 h 43 min
